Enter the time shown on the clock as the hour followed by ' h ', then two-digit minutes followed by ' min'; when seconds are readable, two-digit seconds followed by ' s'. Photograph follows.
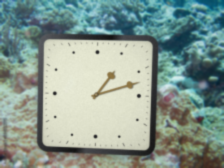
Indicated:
1 h 12 min
